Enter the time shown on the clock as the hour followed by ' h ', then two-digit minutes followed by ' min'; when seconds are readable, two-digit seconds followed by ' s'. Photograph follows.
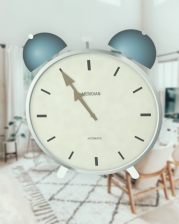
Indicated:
10 h 55 min
